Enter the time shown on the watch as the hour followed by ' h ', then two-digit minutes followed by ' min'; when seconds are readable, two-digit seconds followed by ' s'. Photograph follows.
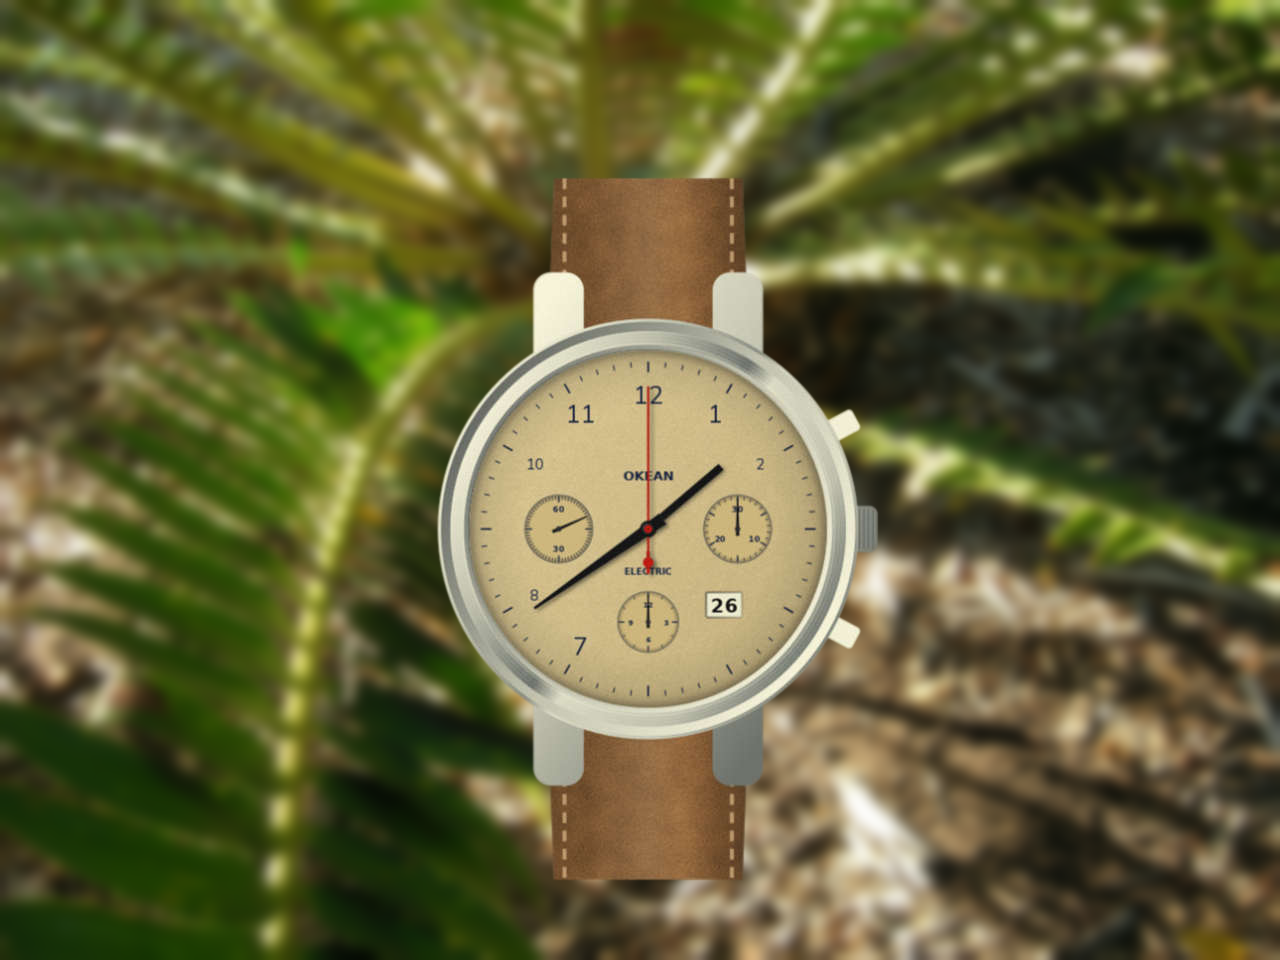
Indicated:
1 h 39 min 11 s
